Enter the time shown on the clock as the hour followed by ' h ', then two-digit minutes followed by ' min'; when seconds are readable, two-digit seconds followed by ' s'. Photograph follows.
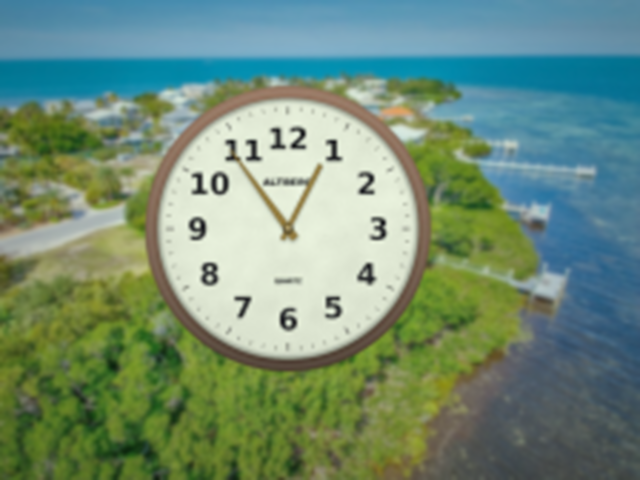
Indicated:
12 h 54 min
